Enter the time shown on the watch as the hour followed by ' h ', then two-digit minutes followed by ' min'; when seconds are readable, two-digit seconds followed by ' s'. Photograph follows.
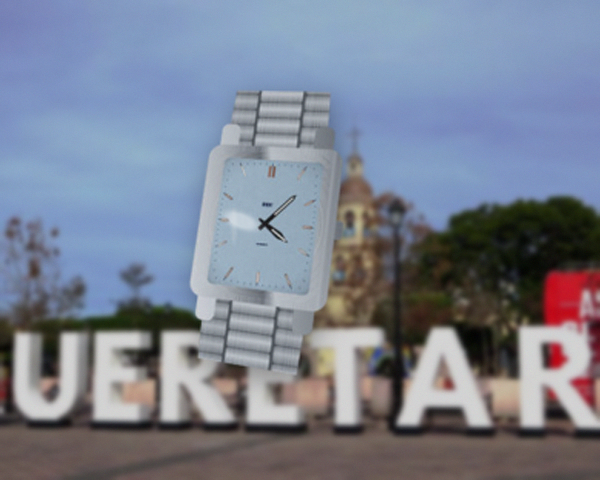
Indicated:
4 h 07 min
